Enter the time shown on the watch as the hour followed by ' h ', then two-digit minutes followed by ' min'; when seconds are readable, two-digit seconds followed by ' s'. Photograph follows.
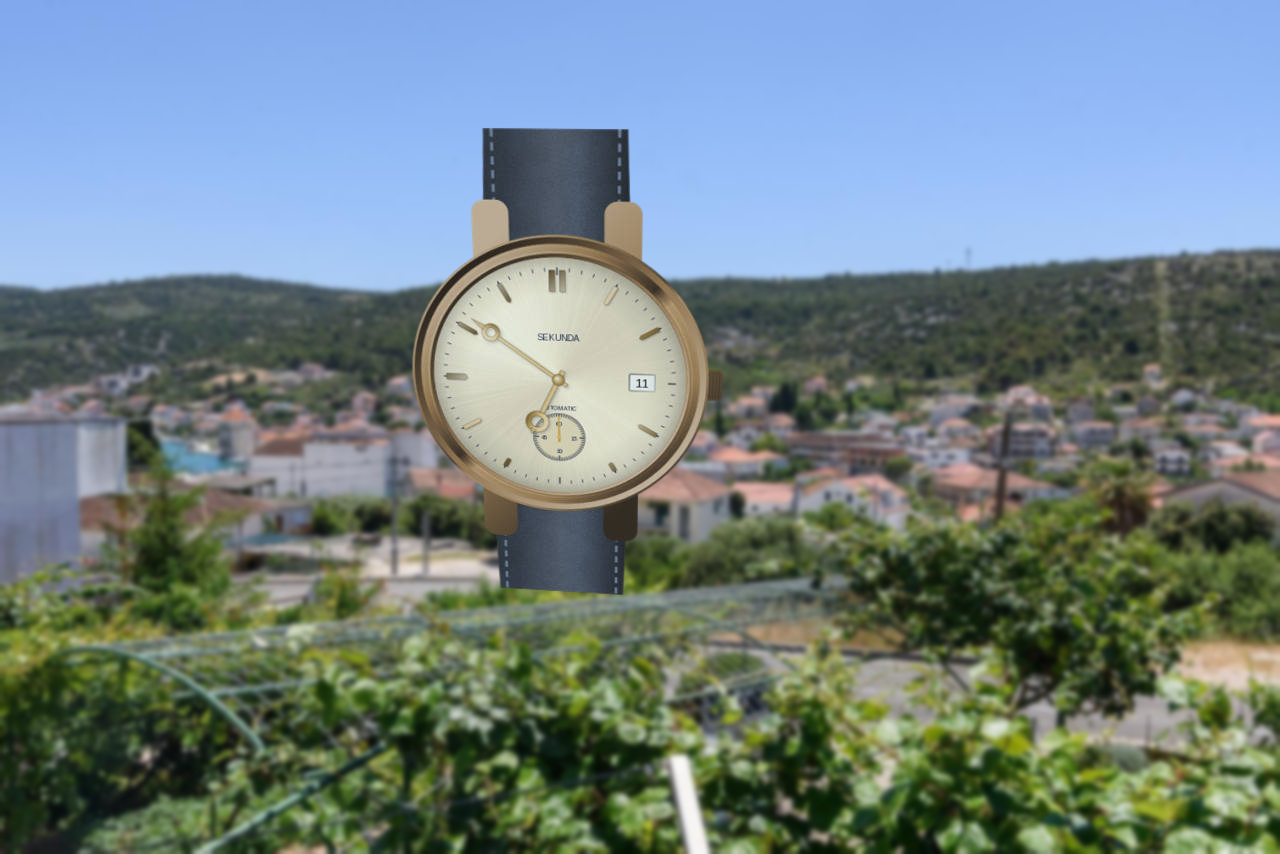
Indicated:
6 h 51 min
